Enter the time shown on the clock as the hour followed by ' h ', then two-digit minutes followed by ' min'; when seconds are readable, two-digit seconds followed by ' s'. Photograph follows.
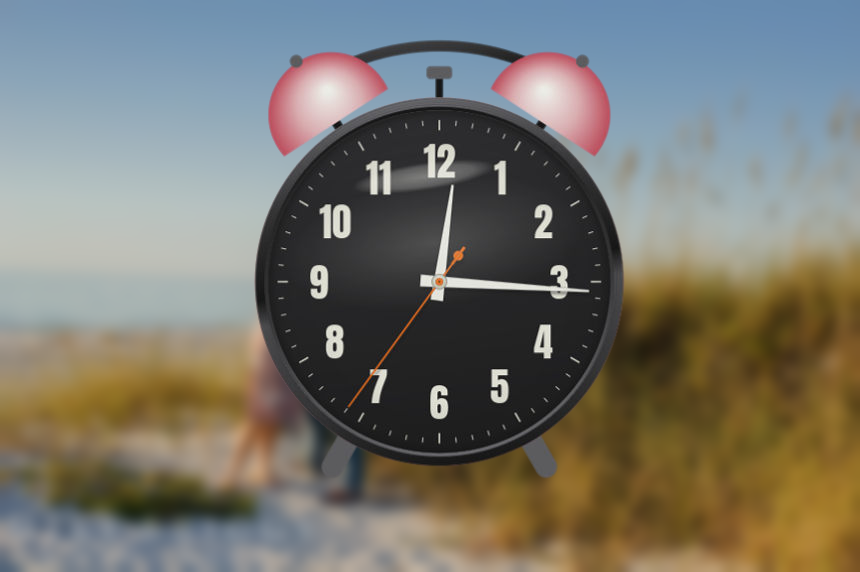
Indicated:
12 h 15 min 36 s
